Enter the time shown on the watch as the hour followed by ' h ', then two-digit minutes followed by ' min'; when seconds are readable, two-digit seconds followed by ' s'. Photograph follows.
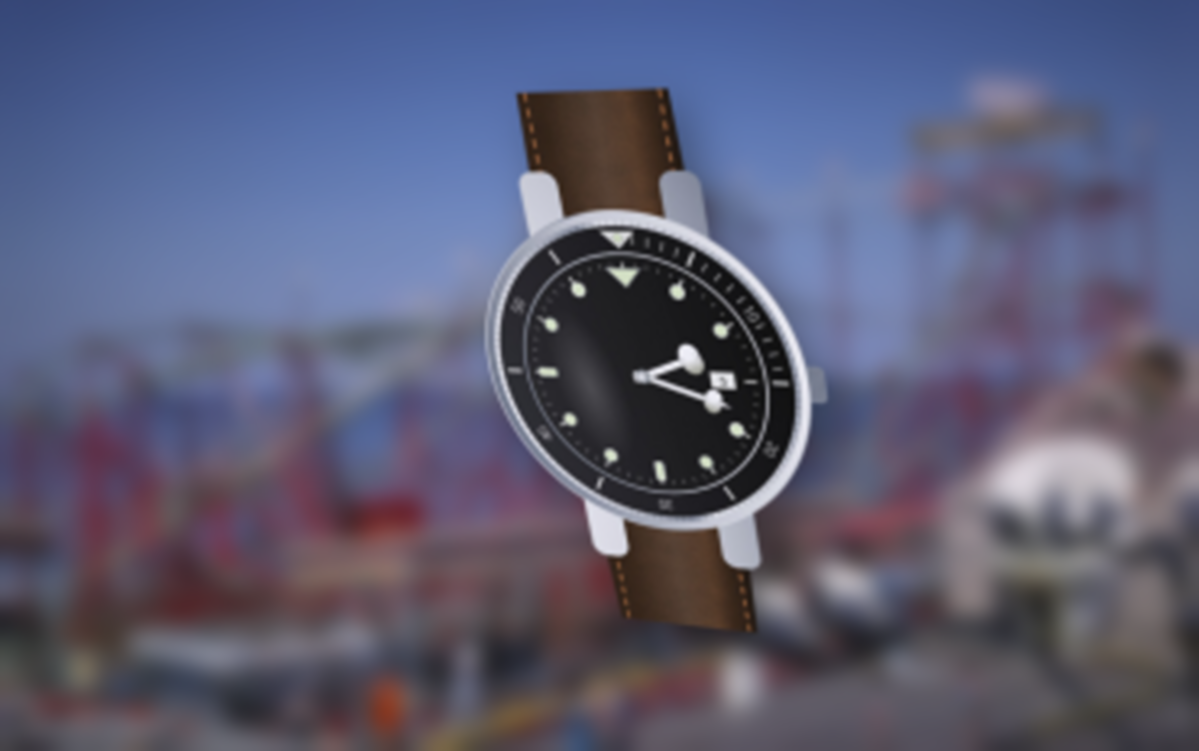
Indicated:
2 h 18 min
